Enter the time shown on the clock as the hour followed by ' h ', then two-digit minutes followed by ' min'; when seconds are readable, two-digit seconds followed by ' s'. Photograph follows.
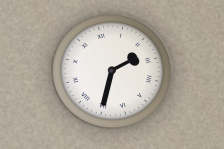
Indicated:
2 h 35 min
